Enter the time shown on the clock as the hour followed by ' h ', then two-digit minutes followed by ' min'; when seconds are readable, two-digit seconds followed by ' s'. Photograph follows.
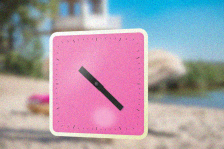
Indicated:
10 h 22 min
